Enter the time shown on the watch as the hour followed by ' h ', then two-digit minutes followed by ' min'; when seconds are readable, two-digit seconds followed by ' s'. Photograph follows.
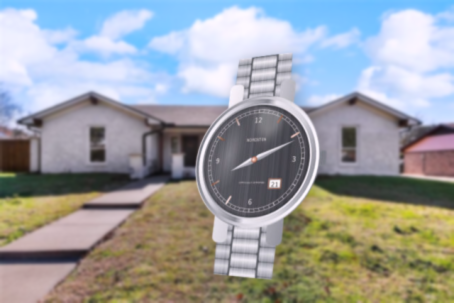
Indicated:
8 h 11 min
